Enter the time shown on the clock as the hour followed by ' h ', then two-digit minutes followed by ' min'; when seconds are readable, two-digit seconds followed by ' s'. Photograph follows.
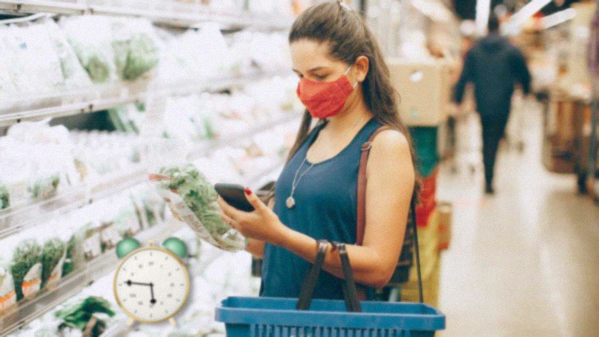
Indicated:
5 h 46 min
